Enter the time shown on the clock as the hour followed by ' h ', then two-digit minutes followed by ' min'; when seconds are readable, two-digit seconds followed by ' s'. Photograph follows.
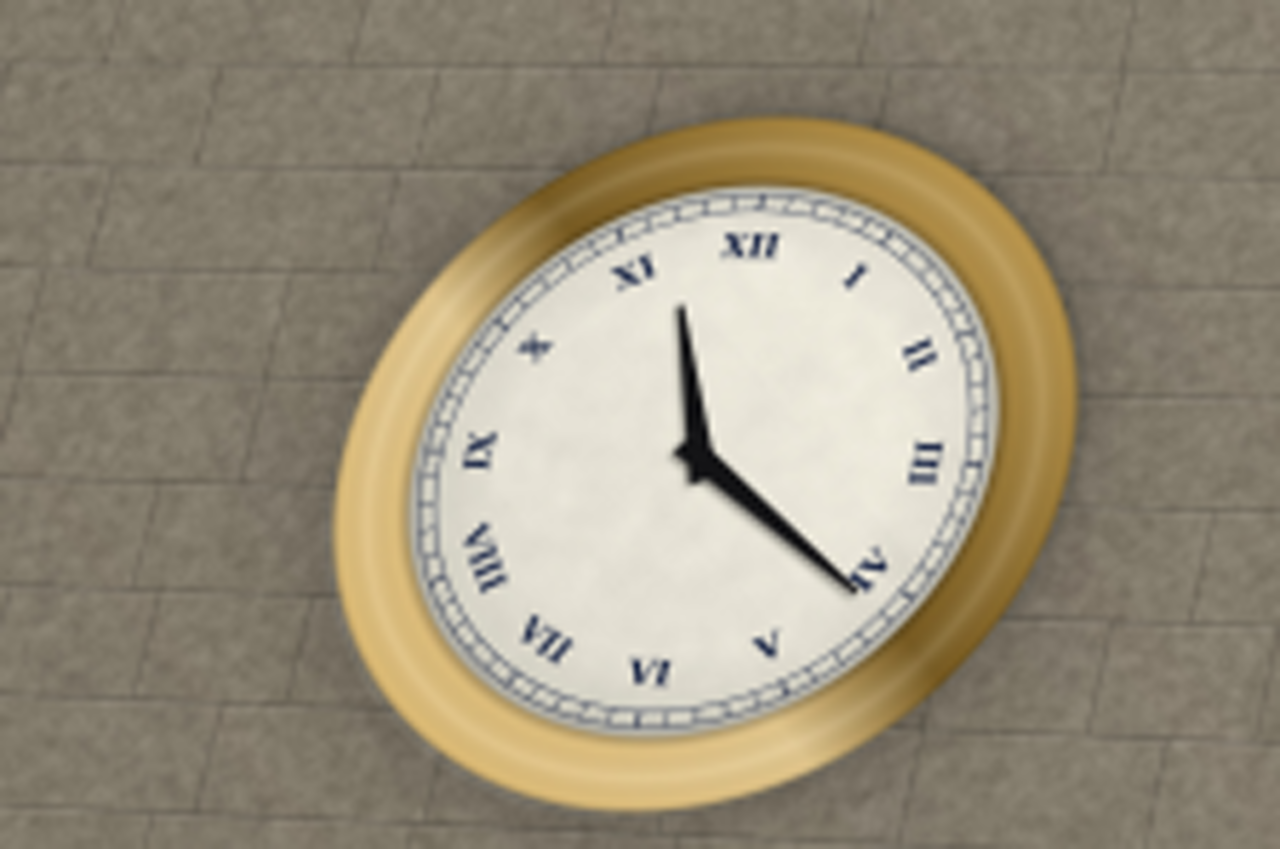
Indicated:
11 h 21 min
